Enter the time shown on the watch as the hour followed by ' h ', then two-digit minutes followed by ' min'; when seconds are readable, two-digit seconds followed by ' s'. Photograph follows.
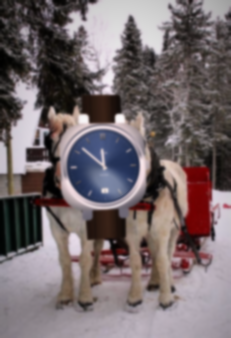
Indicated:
11 h 52 min
